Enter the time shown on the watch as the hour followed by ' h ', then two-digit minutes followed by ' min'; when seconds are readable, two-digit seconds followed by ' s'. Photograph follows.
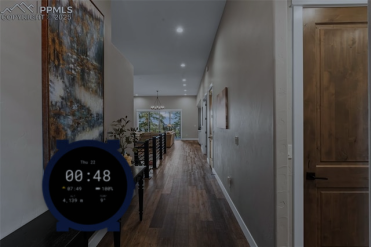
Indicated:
0 h 48 min
